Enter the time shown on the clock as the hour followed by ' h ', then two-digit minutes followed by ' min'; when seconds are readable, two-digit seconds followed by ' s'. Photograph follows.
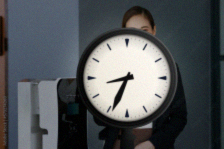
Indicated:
8 h 34 min
